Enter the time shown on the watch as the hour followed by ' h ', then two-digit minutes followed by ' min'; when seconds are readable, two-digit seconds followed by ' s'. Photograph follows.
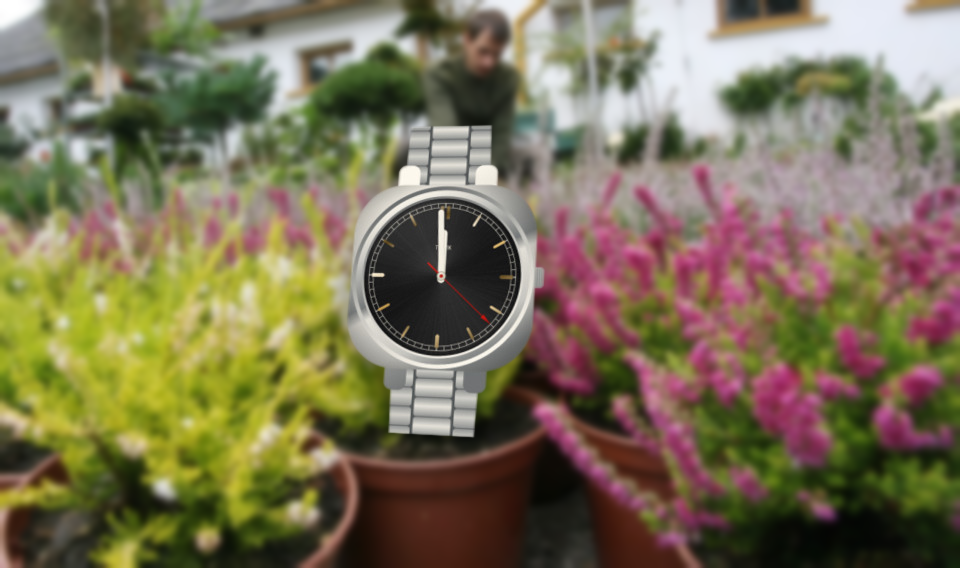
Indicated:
11 h 59 min 22 s
